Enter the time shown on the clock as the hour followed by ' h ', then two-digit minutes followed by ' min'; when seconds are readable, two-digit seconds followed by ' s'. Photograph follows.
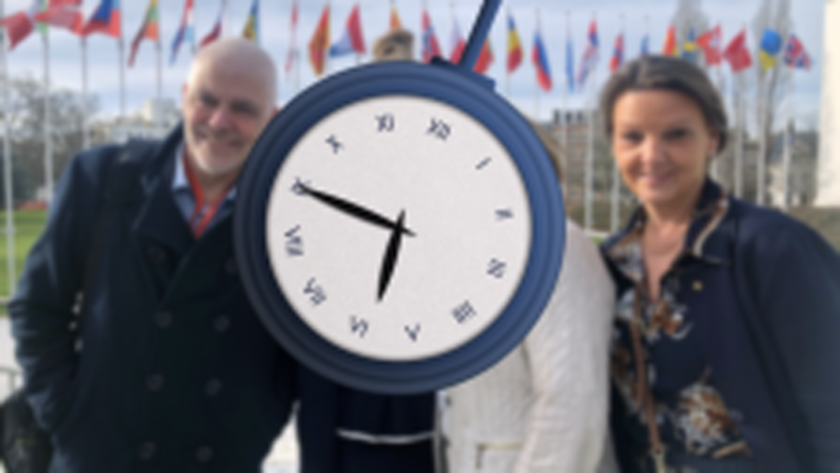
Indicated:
5 h 45 min
